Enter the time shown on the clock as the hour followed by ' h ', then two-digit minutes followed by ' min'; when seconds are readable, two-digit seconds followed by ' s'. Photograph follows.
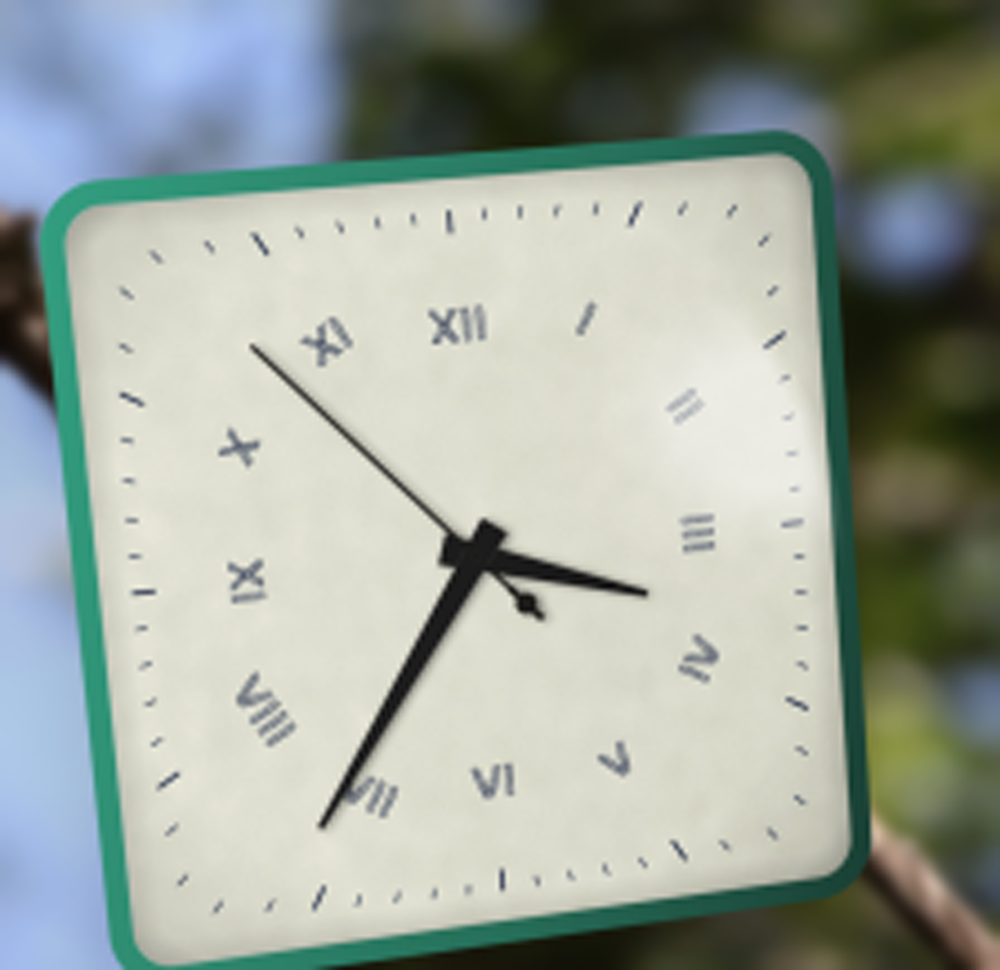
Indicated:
3 h 35 min 53 s
